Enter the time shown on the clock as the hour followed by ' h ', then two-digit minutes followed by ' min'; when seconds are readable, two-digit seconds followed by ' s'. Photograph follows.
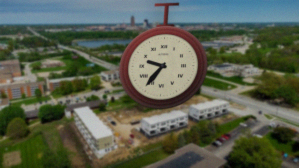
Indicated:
9 h 36 min
